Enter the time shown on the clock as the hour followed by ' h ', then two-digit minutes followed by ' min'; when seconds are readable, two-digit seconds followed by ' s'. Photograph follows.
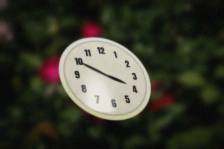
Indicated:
3 h 50 min
